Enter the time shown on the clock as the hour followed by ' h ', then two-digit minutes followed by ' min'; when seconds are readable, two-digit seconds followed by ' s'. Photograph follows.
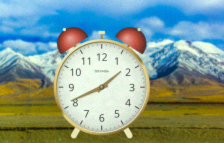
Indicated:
1 h 41 min
